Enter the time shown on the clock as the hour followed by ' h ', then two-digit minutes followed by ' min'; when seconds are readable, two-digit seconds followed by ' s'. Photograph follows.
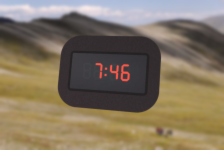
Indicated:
7 h 46 min
